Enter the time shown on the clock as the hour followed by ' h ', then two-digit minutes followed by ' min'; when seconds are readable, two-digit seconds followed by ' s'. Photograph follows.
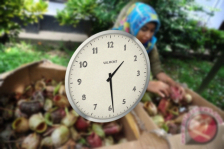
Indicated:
1 h 29 min
